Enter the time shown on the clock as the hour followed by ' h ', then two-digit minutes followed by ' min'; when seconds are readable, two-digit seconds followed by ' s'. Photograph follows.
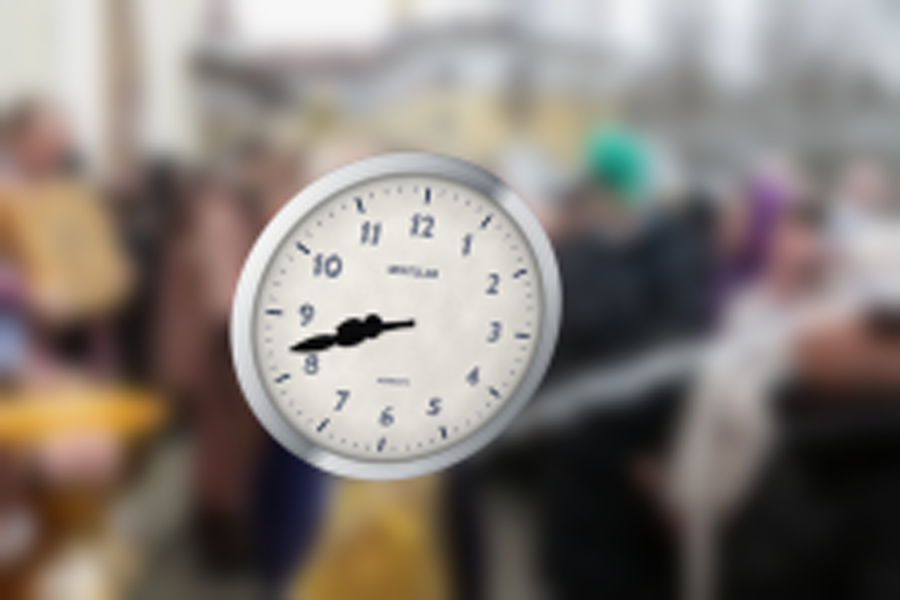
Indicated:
8 h 42 min
